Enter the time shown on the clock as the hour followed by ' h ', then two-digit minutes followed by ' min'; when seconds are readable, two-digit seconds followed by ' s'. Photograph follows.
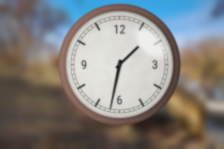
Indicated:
1 h 32 min
